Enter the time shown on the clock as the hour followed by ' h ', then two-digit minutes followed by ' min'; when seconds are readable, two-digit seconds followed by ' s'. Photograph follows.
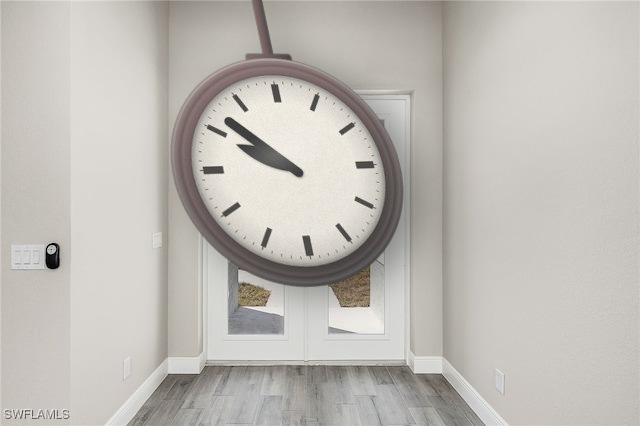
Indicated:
9 h 52 min
